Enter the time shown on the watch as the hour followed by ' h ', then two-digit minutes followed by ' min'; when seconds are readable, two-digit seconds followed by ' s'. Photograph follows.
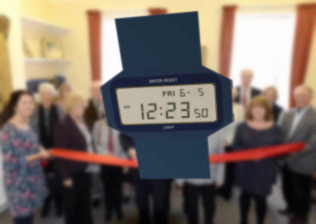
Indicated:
12 h 23 min
